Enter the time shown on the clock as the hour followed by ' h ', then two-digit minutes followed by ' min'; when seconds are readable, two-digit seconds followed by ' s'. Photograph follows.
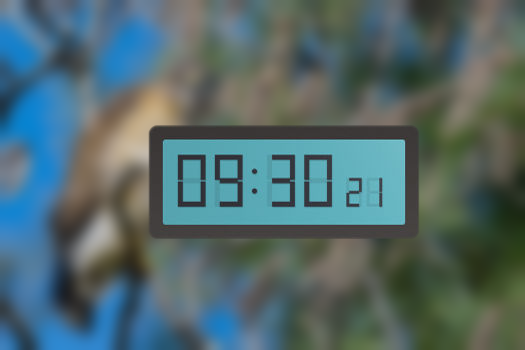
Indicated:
9 h 30 min 21 s
